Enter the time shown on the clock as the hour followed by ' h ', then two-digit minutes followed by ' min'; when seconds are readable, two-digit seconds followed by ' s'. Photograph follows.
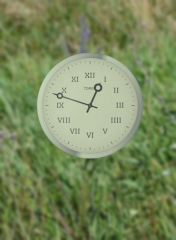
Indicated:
12 h 48 min
